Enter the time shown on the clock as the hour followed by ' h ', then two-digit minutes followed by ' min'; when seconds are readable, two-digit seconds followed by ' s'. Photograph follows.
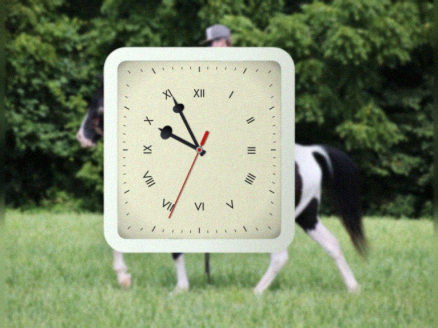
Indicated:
9 h 55 min 34 s
